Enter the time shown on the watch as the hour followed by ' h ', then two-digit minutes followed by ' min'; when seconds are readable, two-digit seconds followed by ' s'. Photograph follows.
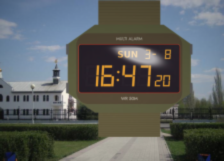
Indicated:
16 h 47 min 20 s
